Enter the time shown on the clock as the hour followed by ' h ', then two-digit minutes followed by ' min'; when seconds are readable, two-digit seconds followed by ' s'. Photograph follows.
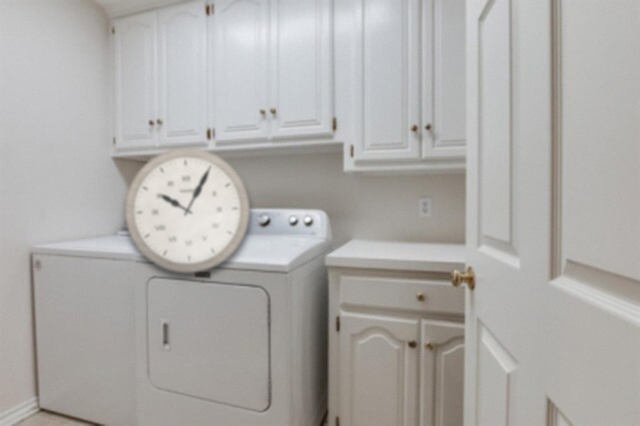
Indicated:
10 h 05 min
